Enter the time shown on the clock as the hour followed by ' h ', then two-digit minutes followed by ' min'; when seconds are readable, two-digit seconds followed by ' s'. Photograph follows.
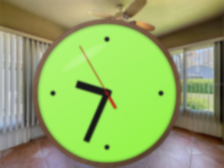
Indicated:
9 h 33 min 55 s
